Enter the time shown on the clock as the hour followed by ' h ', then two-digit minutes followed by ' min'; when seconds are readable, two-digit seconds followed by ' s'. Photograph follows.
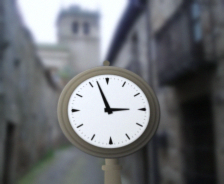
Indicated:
2 h 57 min
